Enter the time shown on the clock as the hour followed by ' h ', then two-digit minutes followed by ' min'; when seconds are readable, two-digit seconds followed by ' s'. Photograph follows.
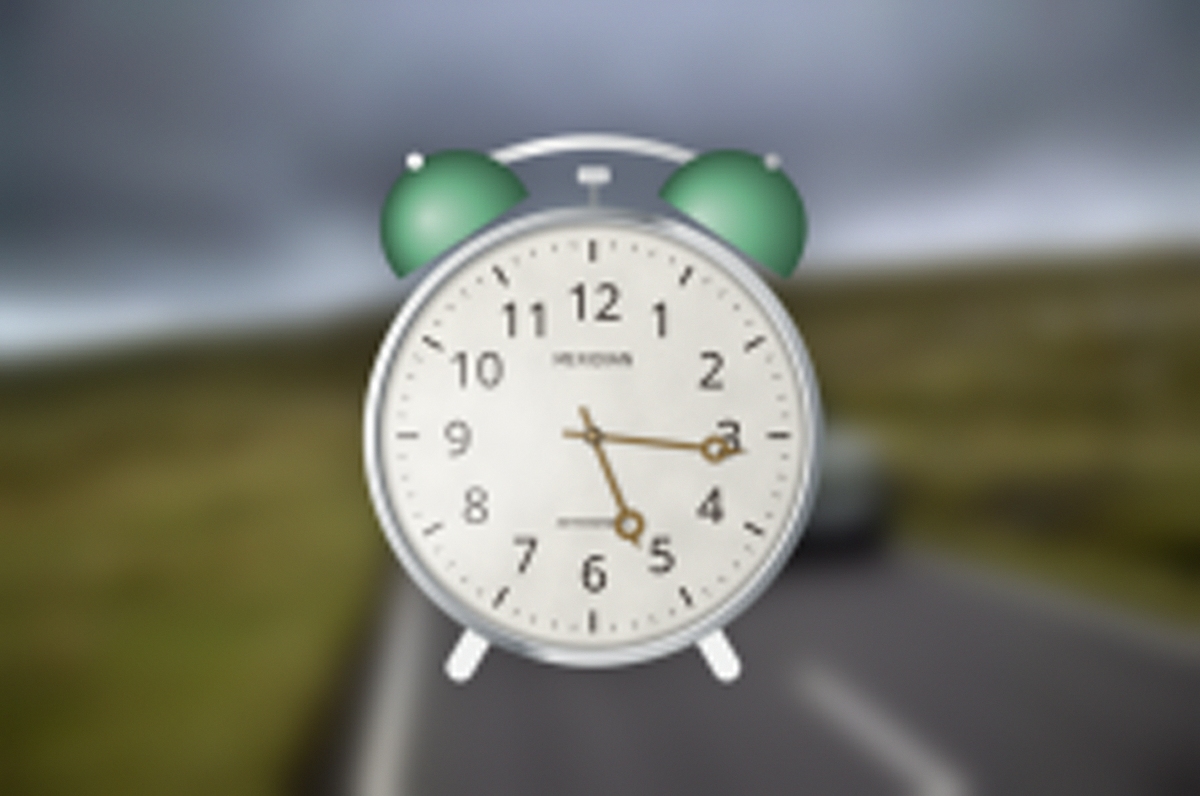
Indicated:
5 h 16 min
